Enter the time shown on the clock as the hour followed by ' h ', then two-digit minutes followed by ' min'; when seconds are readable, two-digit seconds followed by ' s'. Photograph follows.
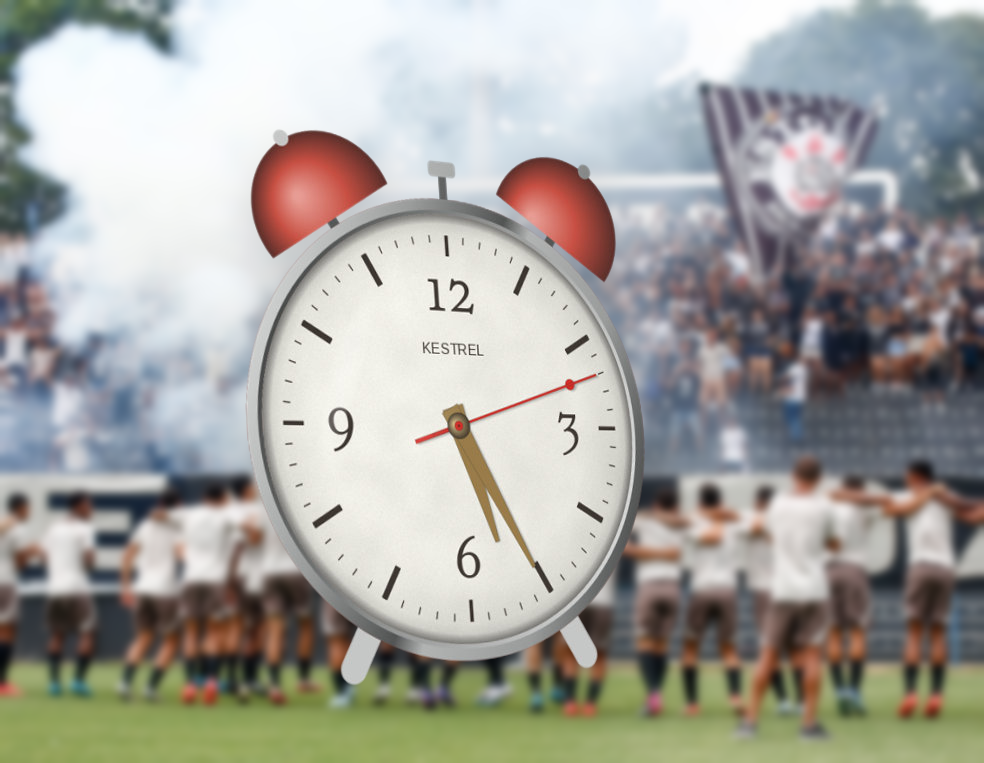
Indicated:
5 h 25 min 12 s
